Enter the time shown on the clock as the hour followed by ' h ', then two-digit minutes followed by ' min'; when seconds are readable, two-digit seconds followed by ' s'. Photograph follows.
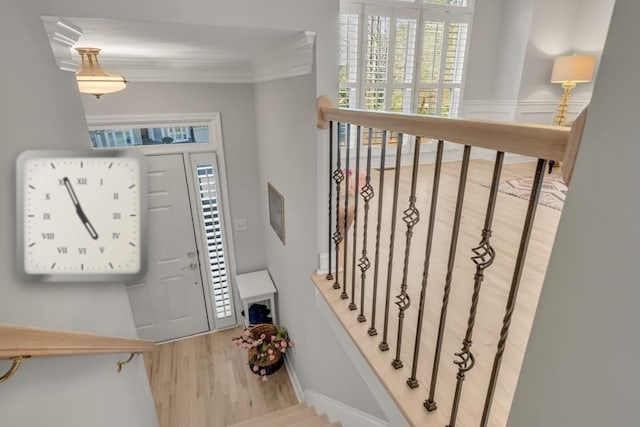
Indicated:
4 h 56 min
